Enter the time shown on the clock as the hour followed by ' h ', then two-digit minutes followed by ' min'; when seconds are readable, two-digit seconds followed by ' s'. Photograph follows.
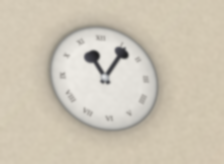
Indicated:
11 h 06 min
